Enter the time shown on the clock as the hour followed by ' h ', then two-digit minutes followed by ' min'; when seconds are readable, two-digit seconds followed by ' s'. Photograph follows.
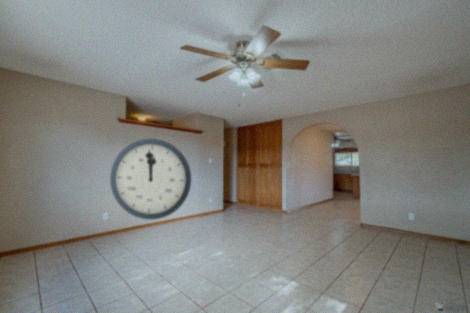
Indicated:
11 h 59 min
